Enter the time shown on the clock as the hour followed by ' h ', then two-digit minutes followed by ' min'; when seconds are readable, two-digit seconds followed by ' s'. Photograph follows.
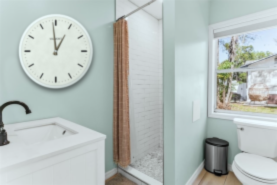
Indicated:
12 h 59 min
